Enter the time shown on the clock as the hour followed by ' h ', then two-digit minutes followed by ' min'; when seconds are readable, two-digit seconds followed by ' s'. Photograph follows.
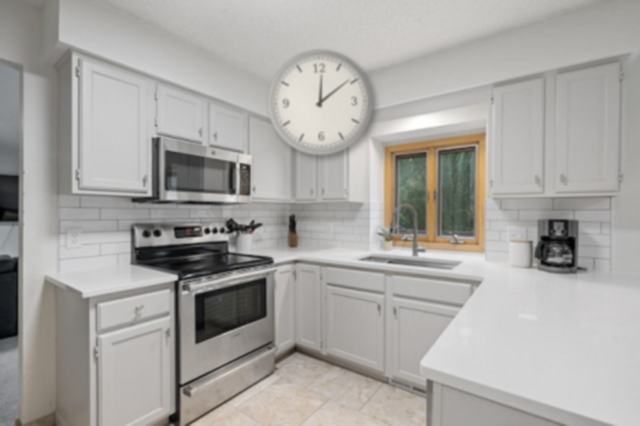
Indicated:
12 h 09 min
